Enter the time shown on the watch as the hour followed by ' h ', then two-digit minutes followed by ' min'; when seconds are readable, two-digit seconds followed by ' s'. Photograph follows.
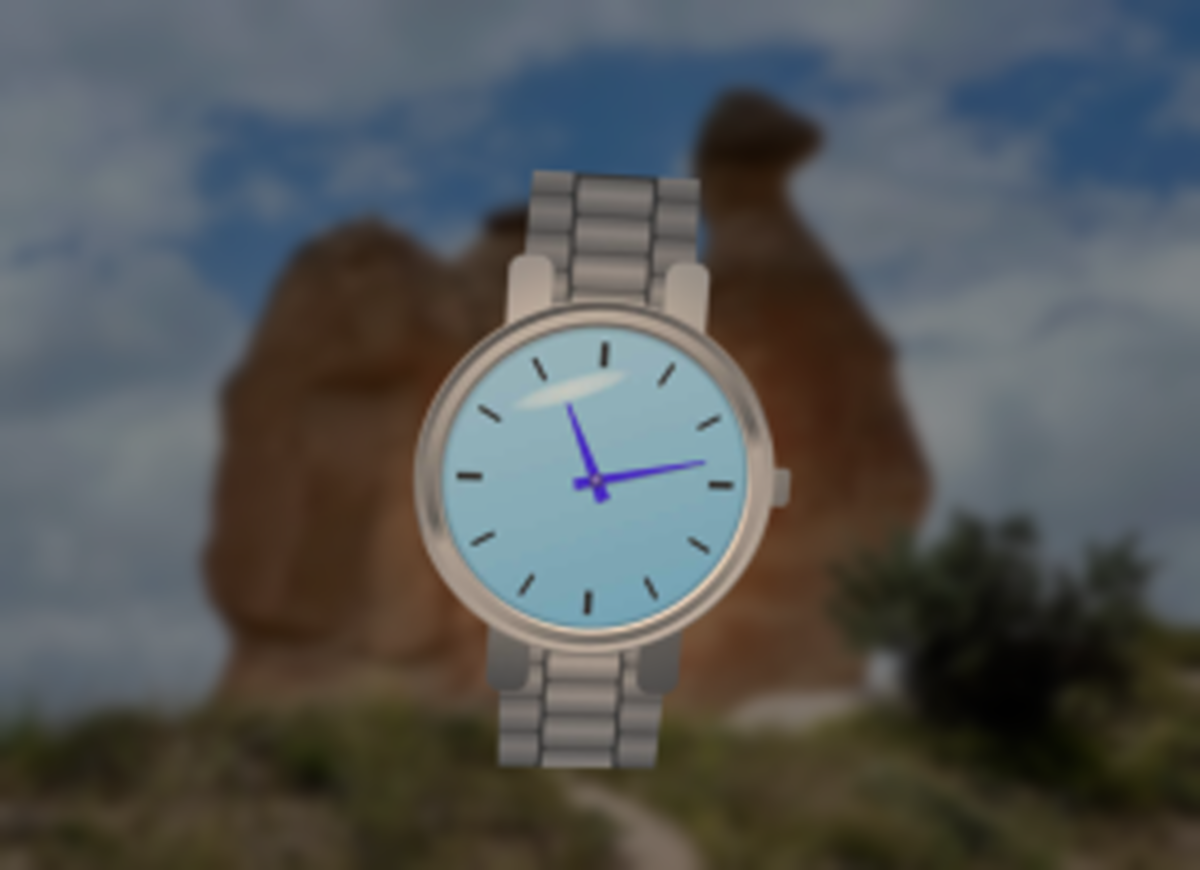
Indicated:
11 h 13 min
